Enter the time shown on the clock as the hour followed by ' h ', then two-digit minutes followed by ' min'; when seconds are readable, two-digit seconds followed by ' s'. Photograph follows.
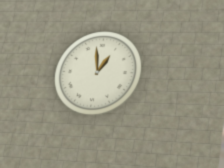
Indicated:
12 h 58 min
